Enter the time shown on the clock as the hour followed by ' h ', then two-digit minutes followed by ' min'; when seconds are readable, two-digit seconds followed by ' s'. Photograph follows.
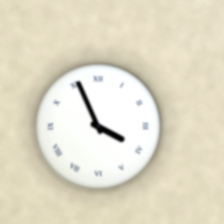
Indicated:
3 h 56 min
